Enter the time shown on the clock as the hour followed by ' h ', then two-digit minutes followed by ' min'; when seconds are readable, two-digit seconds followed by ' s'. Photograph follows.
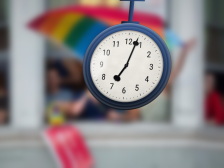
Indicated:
7 h 03 min
